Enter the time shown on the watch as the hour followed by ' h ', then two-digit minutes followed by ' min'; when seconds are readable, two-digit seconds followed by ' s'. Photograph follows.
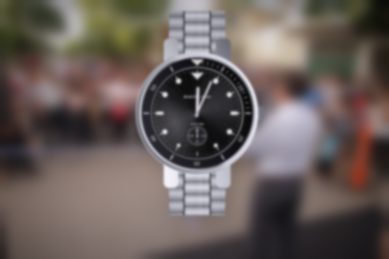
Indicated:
12 h 04 min
